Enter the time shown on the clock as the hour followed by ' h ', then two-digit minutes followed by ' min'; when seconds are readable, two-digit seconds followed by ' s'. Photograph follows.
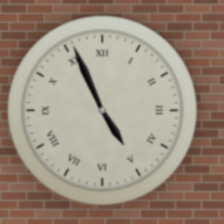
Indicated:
4 h 56 min
